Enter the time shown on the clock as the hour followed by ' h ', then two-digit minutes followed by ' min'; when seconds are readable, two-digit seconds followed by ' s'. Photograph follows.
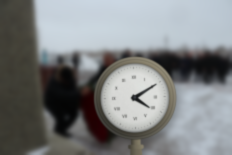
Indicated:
4 h 10 min
